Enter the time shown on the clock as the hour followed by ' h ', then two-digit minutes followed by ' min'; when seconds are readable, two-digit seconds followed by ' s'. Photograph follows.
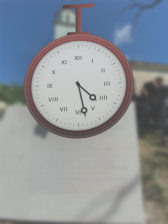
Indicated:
4 h 28 min
